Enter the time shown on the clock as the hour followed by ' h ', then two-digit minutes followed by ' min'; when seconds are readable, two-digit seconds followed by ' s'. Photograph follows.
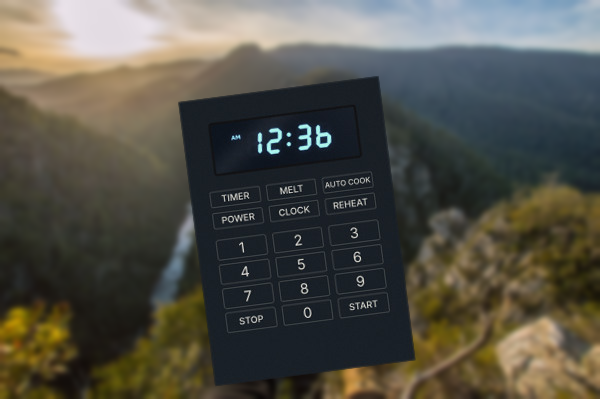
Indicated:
12 h 36 min
